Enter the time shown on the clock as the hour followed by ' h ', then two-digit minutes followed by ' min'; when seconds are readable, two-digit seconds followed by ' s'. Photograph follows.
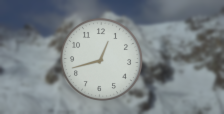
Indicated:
12 h 42 min
